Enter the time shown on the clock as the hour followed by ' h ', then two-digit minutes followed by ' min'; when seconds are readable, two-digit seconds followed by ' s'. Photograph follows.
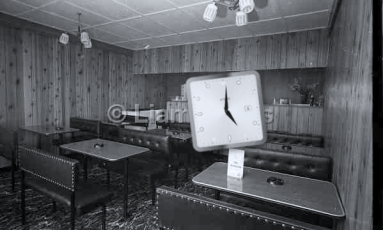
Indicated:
5 h 01 min
